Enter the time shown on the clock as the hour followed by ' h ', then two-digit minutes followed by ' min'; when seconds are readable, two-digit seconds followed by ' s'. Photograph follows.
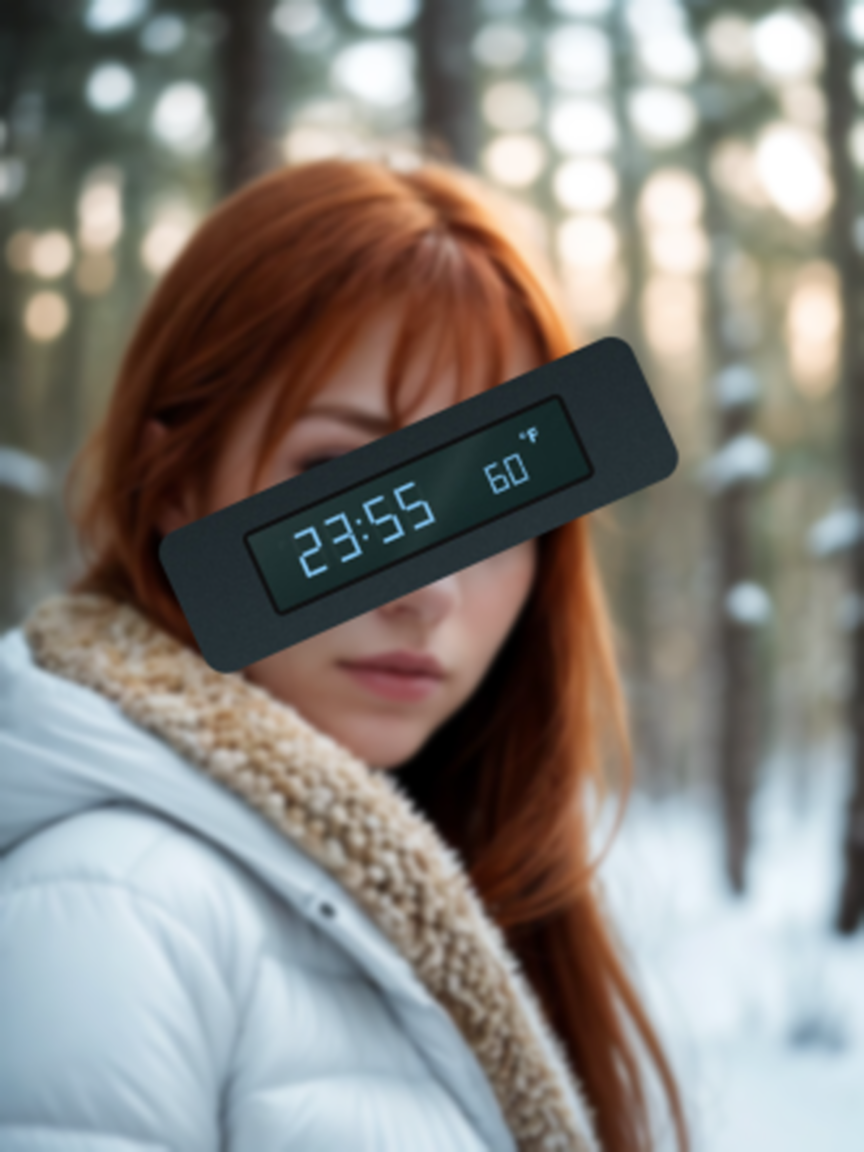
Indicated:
23 h 55 min
